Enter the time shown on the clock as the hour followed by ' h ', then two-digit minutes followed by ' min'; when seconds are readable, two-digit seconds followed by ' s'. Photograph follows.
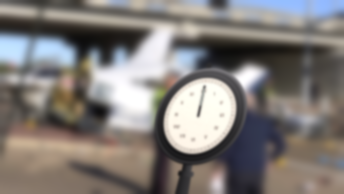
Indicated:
12 h 00 min
